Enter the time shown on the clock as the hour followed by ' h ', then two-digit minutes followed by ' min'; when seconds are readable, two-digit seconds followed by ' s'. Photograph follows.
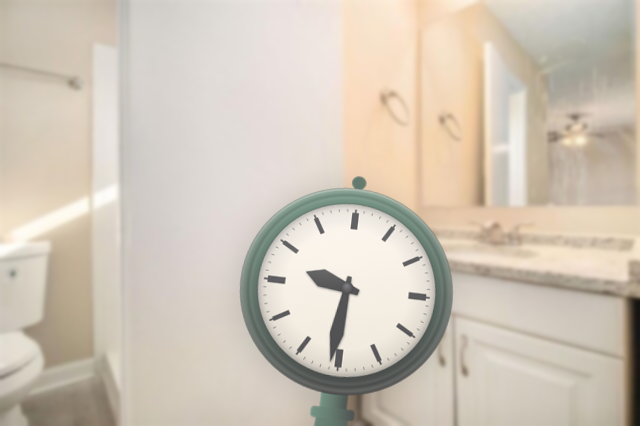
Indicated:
9 h 31 min
